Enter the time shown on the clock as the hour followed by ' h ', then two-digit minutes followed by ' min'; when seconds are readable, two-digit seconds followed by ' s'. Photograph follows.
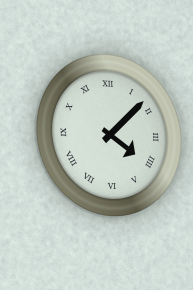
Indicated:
4 h 08 min
